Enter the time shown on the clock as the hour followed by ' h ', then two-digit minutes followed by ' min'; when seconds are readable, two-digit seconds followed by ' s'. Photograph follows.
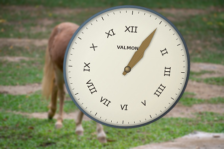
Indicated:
1 h 05 min
